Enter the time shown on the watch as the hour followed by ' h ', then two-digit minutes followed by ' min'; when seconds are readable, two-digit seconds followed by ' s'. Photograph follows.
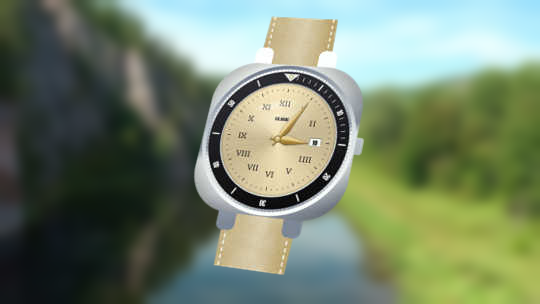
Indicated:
3 h 05 min
